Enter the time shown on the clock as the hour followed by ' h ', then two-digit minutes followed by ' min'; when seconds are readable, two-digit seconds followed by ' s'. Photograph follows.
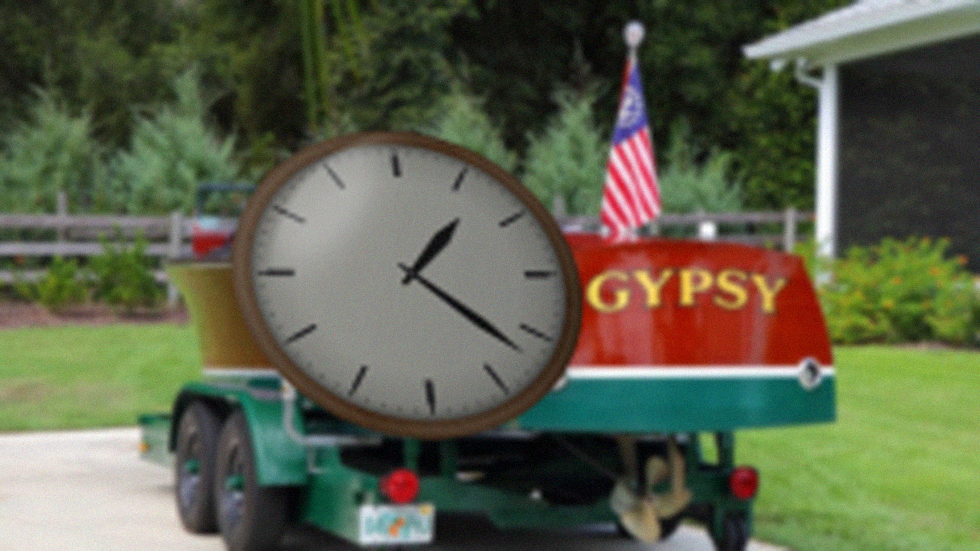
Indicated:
1 h 22 min
